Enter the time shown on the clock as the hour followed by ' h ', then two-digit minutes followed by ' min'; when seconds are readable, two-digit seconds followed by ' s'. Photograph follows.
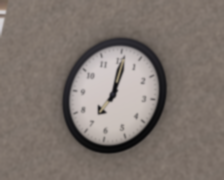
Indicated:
7 h 01 min
